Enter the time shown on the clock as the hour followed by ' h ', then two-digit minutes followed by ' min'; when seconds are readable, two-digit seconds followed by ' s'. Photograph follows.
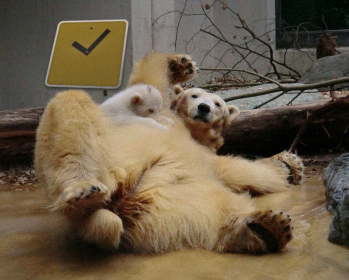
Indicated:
10 h 06 min
